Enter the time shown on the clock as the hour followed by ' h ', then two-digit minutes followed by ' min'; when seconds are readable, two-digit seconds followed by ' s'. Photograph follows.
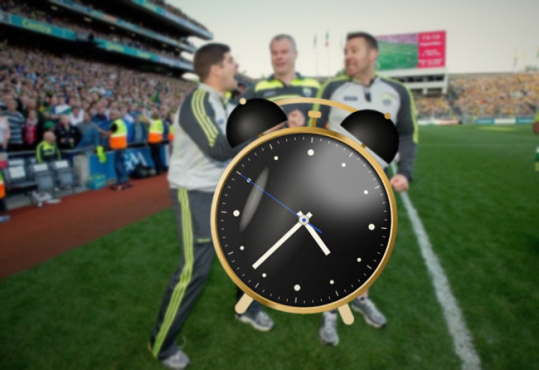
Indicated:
4 h 36 min 50 s
